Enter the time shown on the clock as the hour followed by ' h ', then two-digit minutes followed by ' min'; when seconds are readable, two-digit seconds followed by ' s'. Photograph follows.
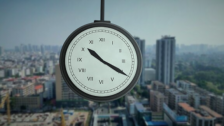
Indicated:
10 h 20 min
